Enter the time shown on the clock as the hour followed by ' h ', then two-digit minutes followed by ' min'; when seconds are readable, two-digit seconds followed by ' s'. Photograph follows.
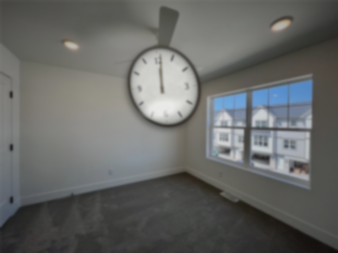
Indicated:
12 h 01 min
